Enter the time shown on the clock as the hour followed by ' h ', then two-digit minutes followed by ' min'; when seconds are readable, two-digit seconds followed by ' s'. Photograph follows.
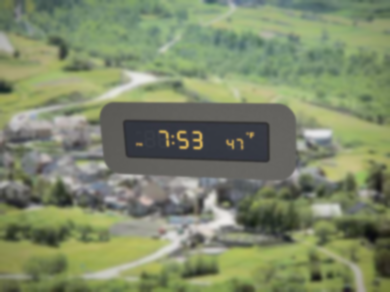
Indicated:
7 h 53 min
